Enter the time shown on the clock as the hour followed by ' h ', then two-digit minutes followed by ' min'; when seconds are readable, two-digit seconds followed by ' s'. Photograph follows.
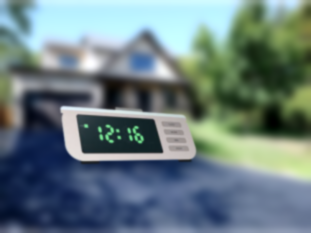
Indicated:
12 h 16 min
